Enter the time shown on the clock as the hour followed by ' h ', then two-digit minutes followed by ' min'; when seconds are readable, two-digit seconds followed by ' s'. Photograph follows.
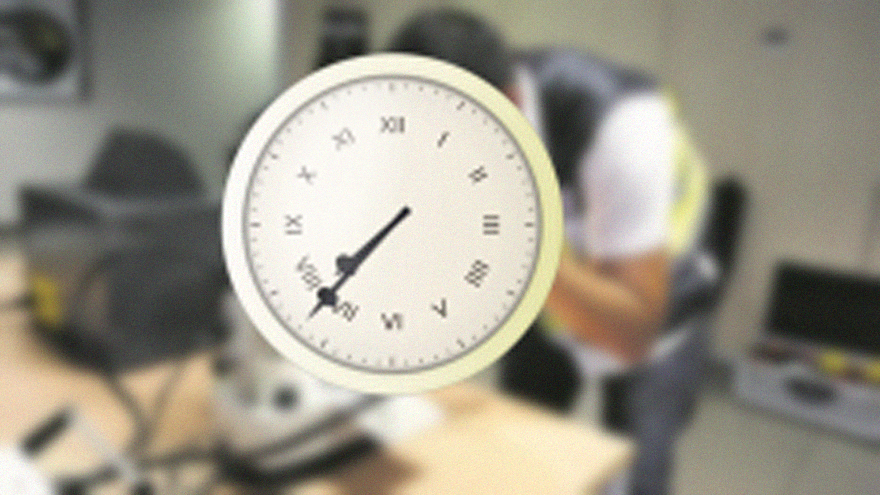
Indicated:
7 h 37 min
